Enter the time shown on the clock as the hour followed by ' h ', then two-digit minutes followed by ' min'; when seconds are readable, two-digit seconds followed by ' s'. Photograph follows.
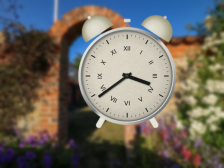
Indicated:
3 h 39 min
